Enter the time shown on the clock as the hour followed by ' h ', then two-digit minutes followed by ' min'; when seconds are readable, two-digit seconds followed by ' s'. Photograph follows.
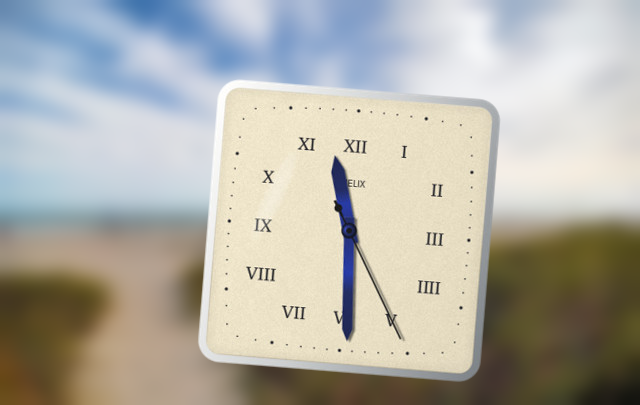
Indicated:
11 h 29 min 25 s
